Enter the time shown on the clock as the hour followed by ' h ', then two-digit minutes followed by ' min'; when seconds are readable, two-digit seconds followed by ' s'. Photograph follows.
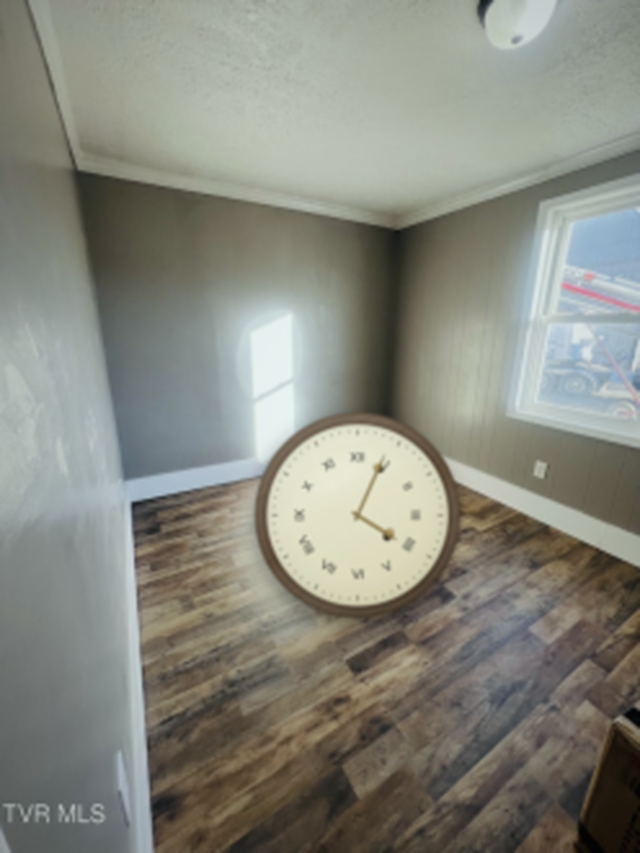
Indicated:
4 h 04 min
